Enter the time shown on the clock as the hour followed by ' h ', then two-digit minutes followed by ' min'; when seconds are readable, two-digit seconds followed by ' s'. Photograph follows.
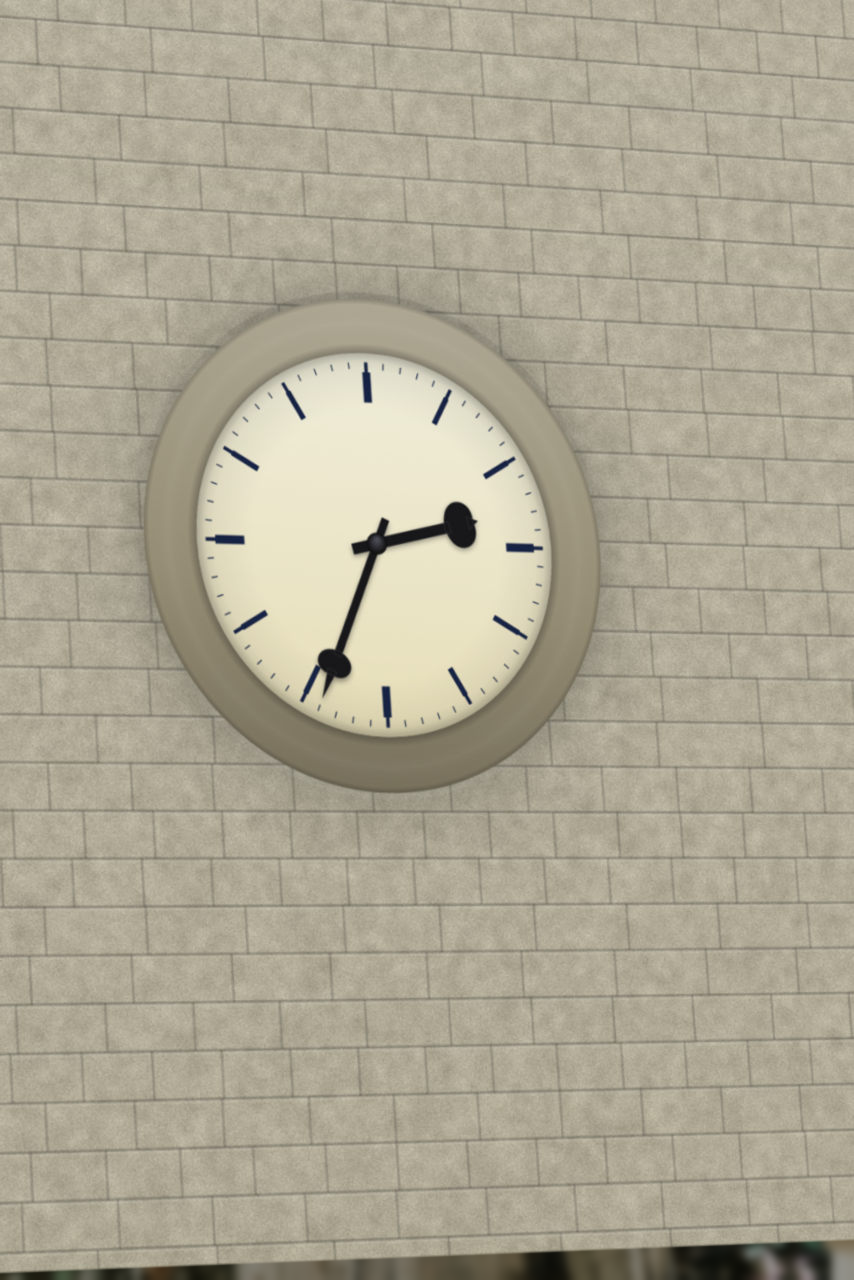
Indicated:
2 h 34 min
